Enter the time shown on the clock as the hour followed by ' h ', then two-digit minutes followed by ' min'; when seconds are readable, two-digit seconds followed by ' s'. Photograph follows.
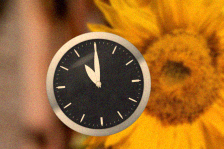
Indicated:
11 h 00 min
